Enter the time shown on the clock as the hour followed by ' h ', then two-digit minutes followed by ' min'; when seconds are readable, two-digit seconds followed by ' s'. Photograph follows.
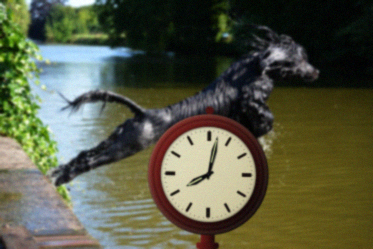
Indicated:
8 h 02 min
